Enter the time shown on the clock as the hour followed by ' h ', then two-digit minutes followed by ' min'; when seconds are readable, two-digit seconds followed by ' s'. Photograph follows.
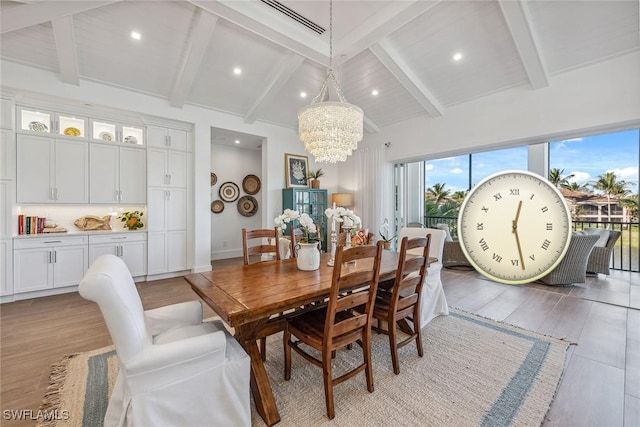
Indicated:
12 h 28 min
